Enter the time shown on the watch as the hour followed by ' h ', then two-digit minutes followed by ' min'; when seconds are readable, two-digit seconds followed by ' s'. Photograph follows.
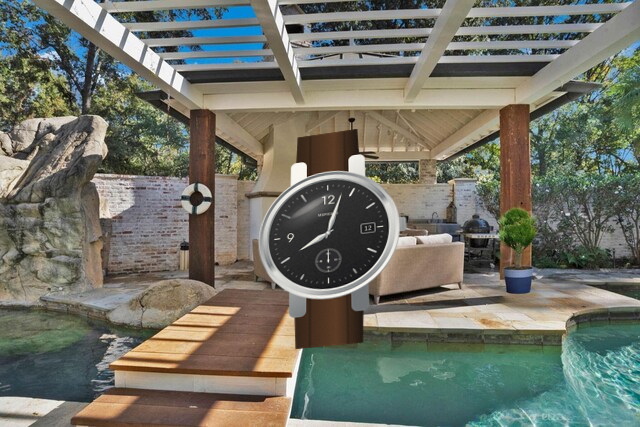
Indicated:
8 h 03 min
